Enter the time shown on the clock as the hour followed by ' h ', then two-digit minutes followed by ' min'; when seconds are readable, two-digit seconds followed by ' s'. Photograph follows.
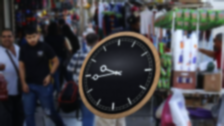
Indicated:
9 h 44 min
